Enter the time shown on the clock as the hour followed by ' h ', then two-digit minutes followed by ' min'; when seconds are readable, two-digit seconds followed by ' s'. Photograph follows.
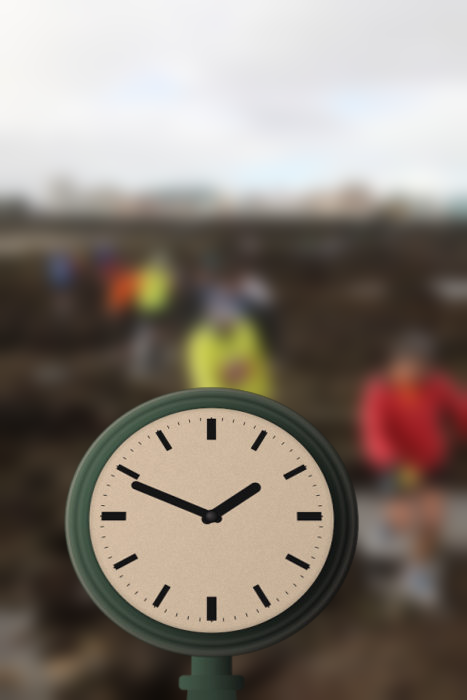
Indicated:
1 h 49 min
